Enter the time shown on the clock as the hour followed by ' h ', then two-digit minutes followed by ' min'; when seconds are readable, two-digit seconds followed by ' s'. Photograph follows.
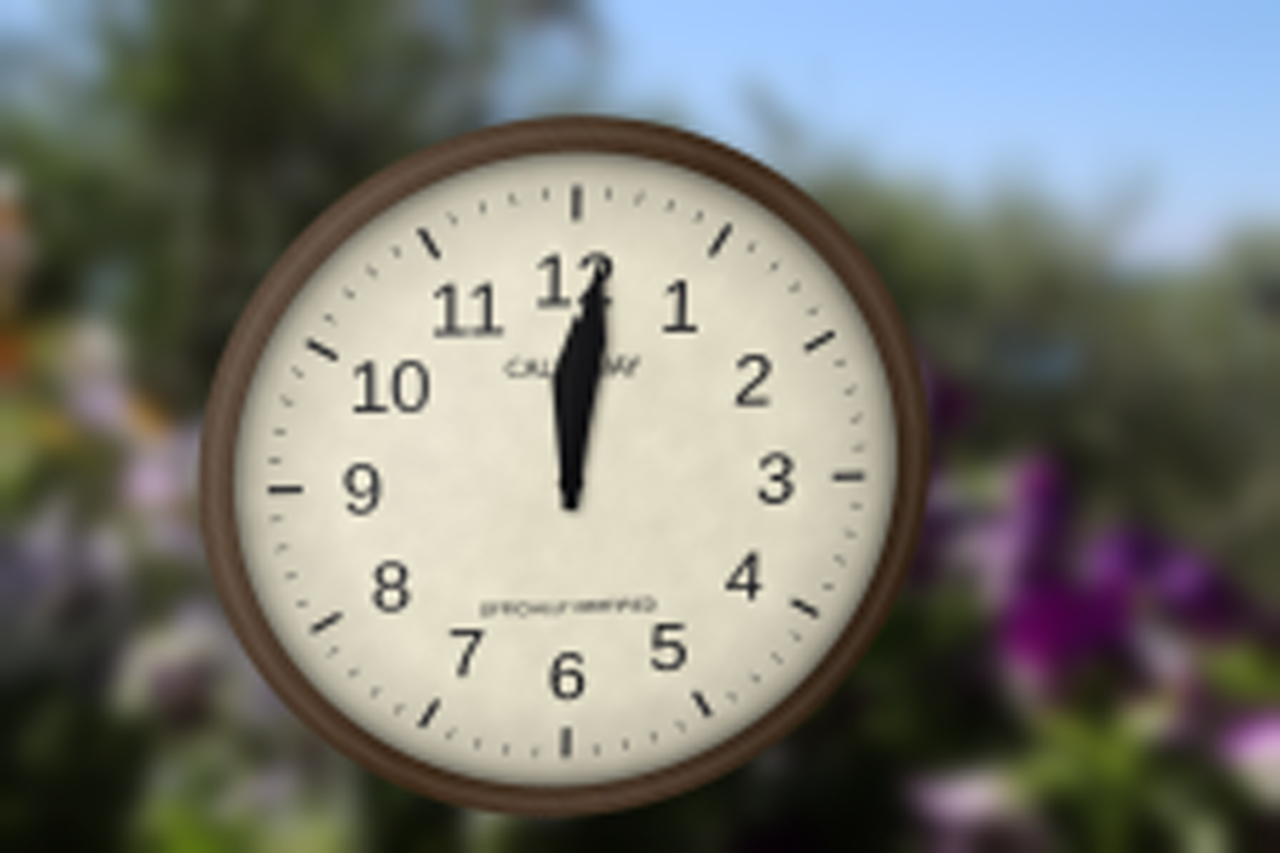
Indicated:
12 h 01 min
